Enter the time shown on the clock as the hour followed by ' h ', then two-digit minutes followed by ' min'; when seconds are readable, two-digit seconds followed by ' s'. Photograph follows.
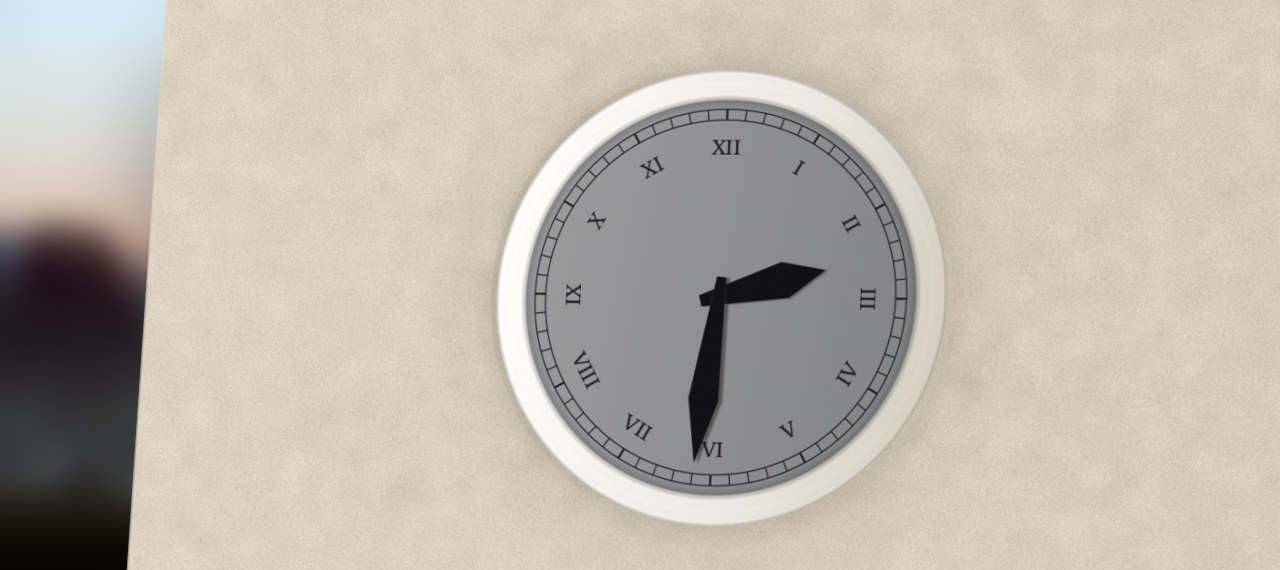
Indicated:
2 h 31 min
